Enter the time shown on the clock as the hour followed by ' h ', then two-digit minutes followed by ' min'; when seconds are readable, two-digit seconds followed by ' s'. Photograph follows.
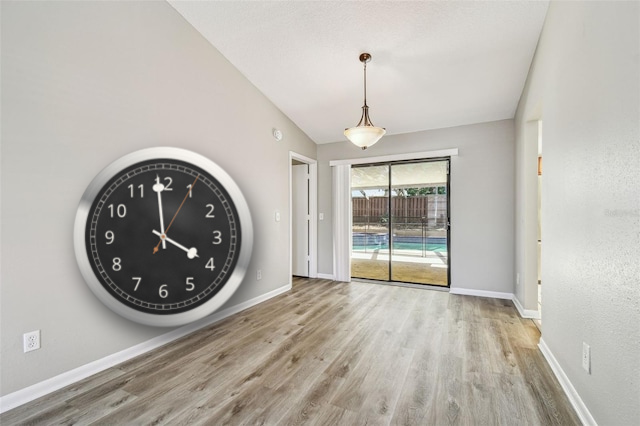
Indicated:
3 h 59 min 05 s
